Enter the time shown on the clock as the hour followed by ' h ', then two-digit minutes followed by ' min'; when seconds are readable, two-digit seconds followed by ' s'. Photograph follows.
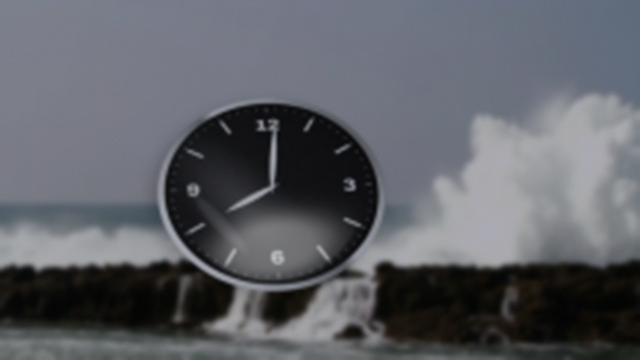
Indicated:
8 h 01 min
